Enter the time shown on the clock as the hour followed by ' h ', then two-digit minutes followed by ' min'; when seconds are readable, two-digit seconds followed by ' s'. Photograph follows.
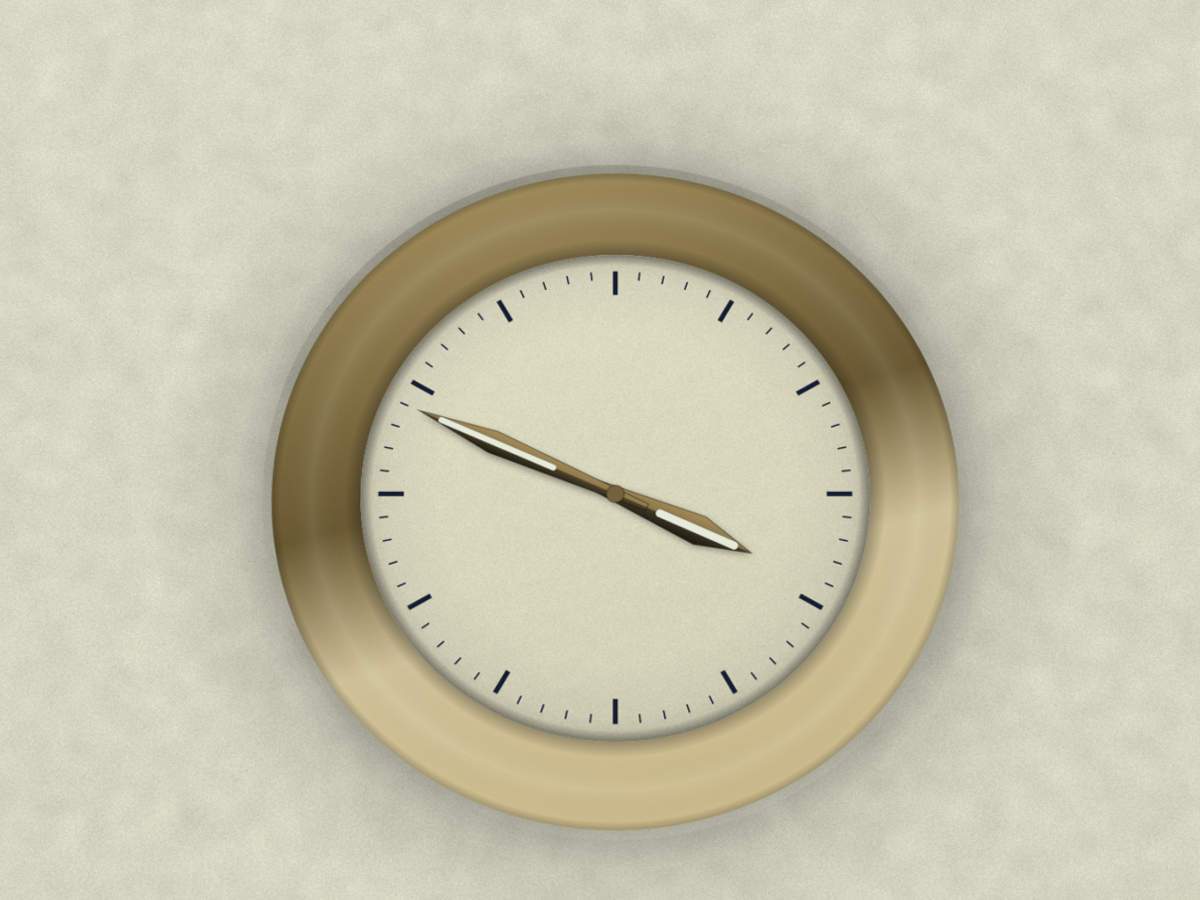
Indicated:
3 h 49 min
